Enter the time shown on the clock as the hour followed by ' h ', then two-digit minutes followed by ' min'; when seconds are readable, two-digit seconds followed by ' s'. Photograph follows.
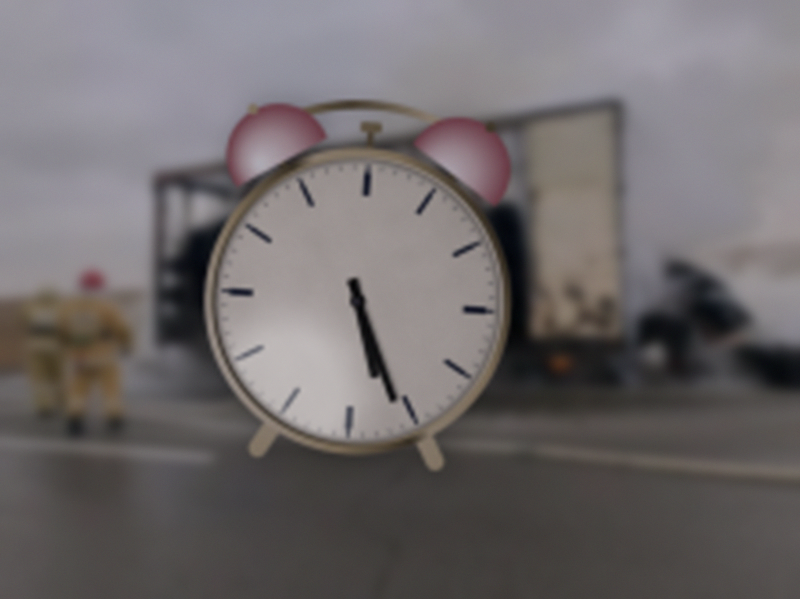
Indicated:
5 h 26 min
